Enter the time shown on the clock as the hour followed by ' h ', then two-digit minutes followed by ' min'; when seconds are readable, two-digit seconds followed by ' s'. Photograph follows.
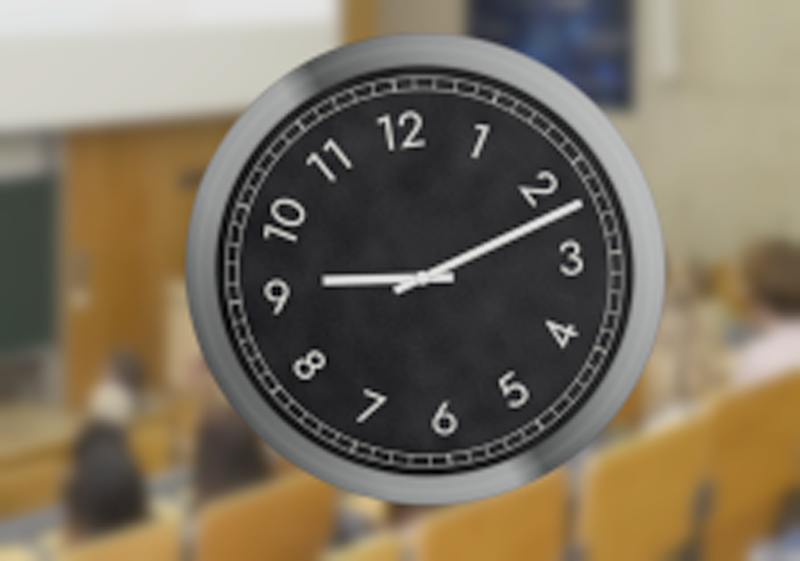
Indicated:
9 h 12 min
